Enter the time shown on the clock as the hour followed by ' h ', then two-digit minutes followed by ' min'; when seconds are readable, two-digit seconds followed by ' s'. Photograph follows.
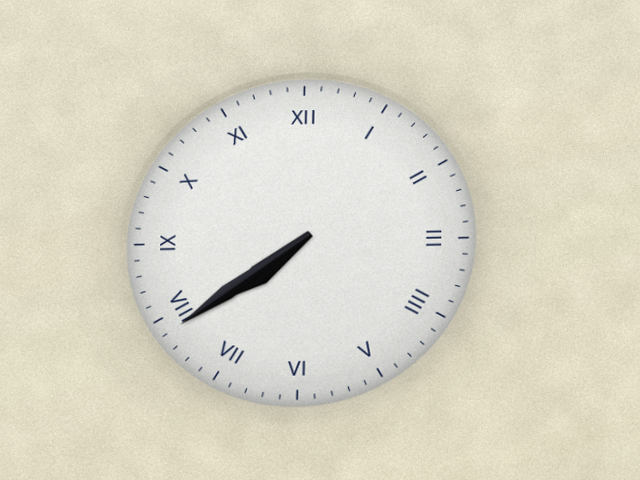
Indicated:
7 h 39 min
